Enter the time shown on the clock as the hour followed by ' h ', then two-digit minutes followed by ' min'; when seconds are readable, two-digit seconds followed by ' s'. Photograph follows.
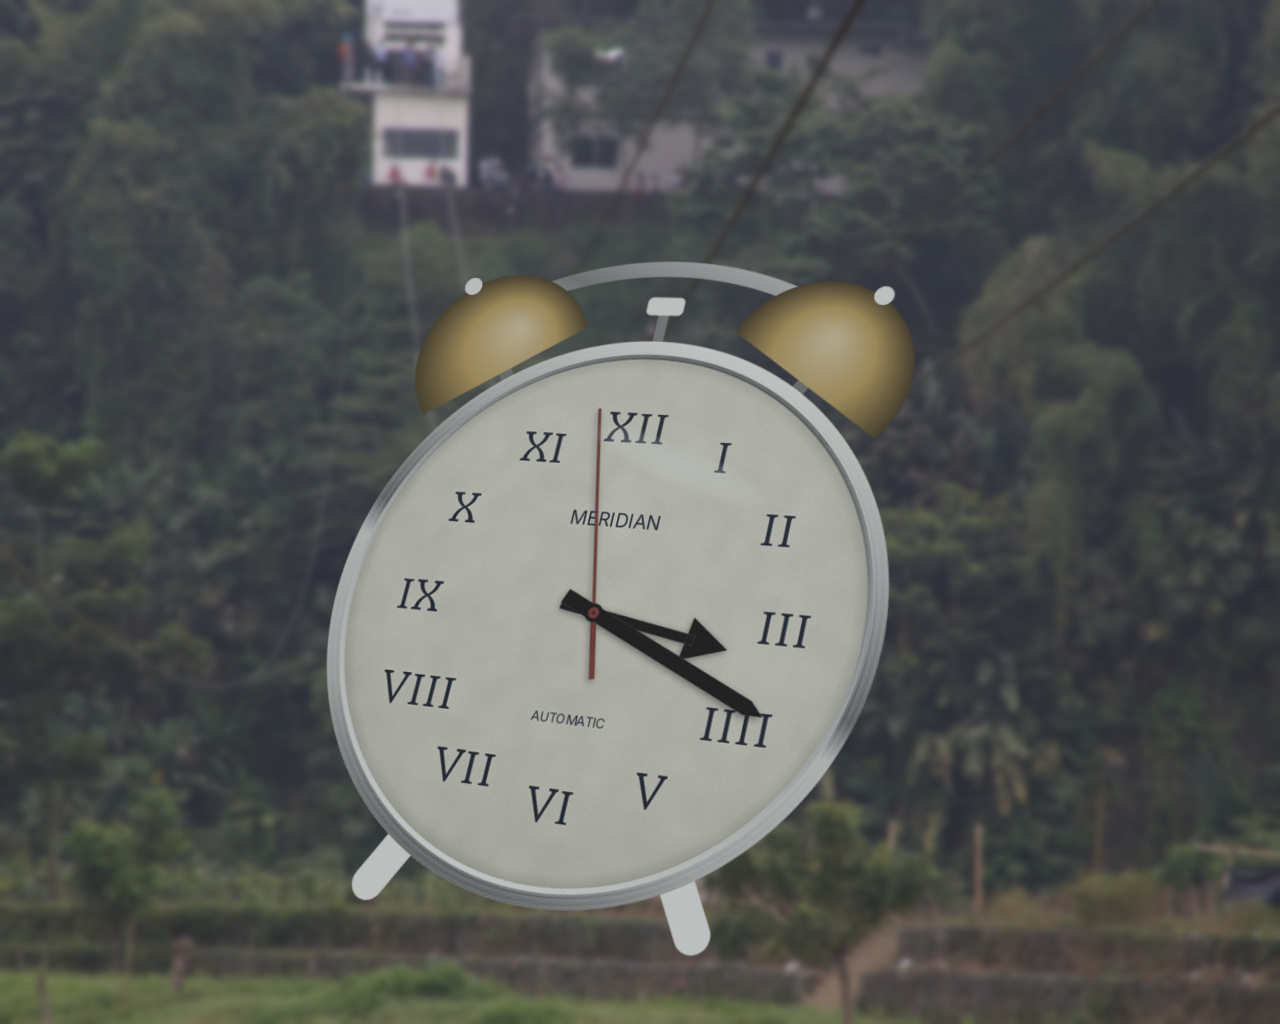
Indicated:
3 h 18 min 58 s
